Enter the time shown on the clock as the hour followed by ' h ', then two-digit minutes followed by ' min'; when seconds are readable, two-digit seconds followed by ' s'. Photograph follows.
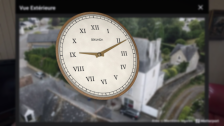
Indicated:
9 h 11 min
